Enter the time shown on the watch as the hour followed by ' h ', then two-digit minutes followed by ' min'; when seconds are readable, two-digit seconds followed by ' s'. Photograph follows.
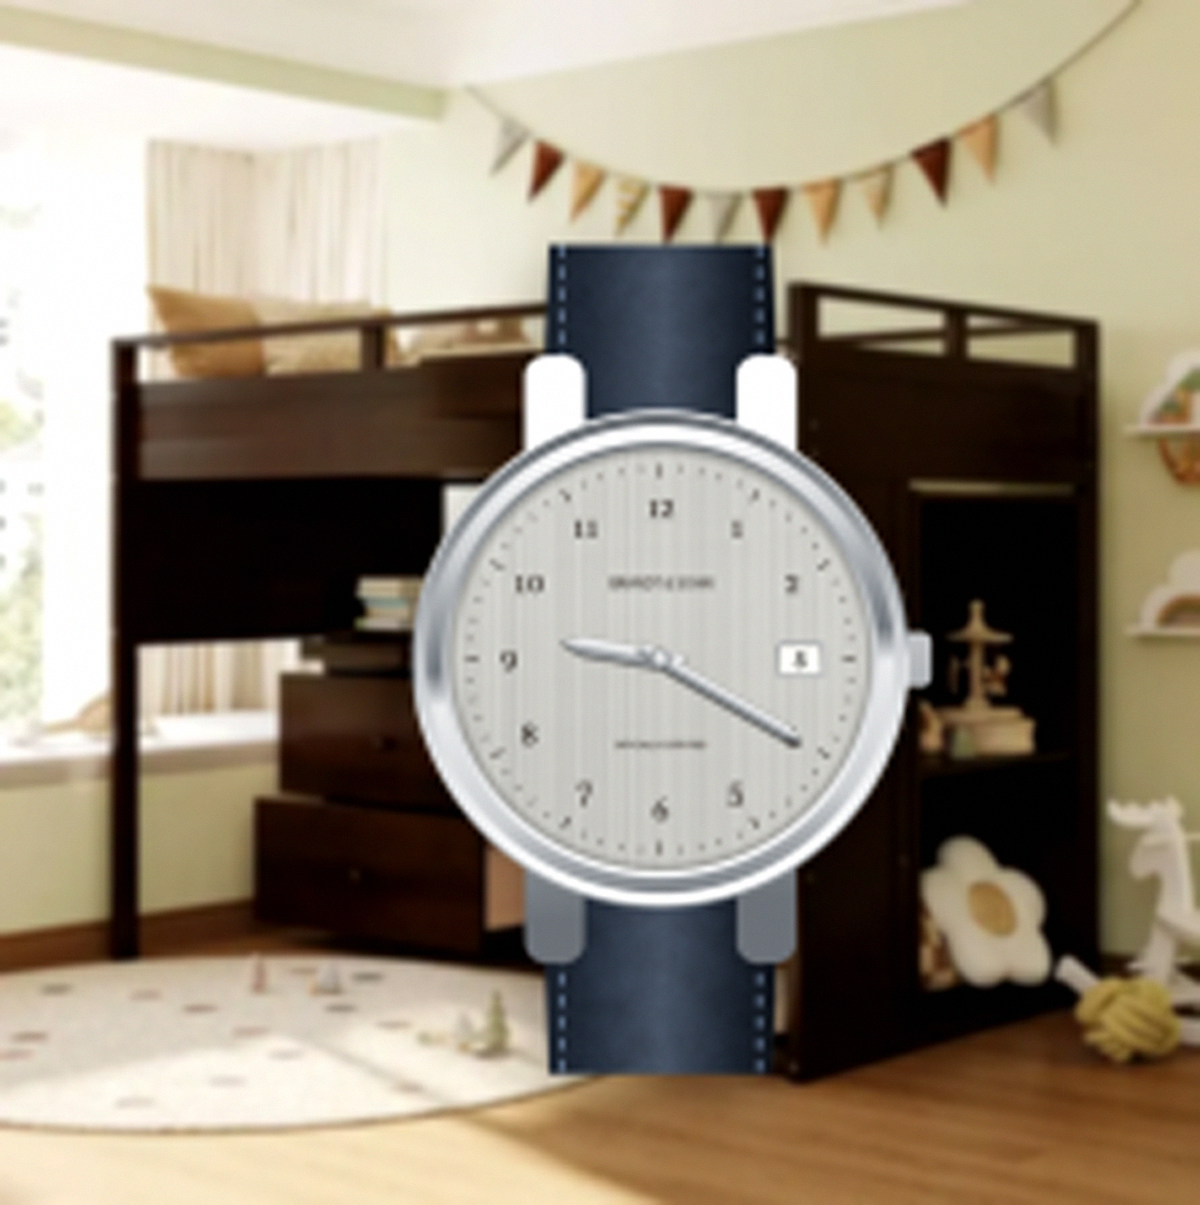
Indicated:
9 h 20 min
